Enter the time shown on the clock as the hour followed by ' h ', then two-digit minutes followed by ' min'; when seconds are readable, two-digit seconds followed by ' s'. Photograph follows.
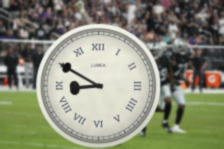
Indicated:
8 h 50 min
